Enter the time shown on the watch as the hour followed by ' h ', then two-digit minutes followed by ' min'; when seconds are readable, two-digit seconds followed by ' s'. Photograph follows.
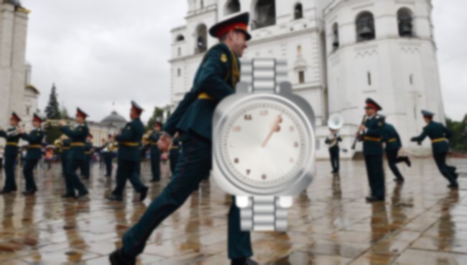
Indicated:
1 h 05 min
